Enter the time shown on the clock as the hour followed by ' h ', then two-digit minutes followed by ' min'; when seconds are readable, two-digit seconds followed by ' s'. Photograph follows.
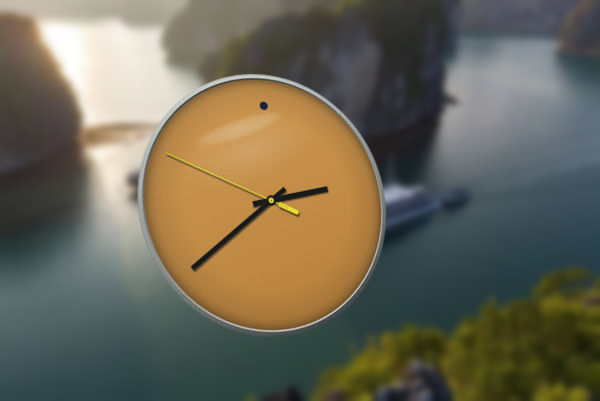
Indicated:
2 h 38 min 49 s
